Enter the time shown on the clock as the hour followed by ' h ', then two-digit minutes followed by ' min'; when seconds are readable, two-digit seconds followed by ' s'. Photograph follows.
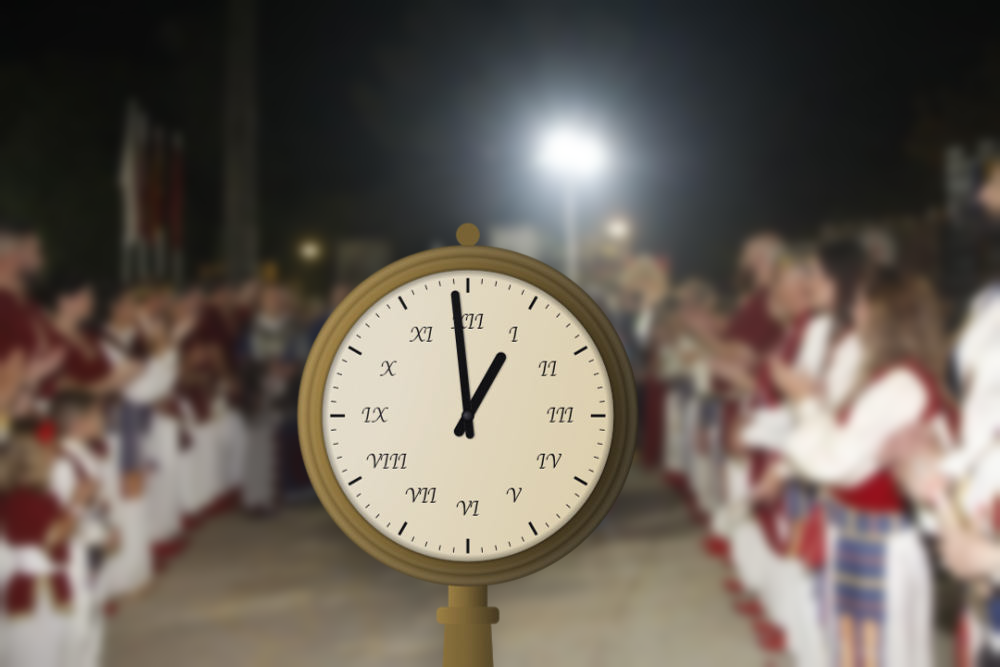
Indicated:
12 h 59 min
